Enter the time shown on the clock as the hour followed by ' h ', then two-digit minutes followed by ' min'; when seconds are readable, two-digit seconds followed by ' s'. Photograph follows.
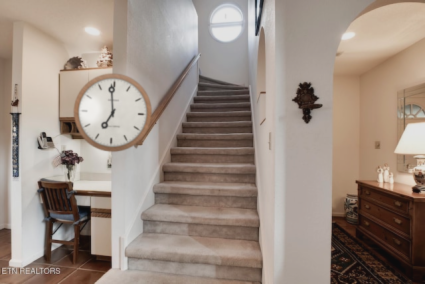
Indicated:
6 h 59 min
